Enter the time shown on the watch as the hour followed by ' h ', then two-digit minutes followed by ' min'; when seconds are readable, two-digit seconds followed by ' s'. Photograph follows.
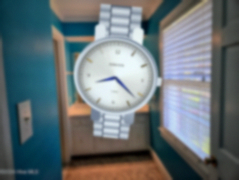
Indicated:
8 h 22 min
